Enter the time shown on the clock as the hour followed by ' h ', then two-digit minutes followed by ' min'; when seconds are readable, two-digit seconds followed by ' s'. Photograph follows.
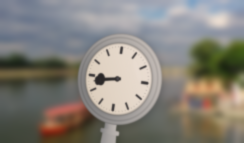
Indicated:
8 h 43 min
